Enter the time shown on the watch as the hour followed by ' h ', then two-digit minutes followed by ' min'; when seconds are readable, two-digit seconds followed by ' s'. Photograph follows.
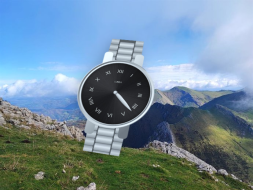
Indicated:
4 h 22 min
